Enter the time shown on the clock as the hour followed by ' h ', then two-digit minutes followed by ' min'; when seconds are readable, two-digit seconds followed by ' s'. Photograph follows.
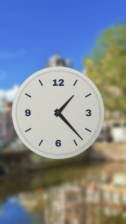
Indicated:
1 h 23 min
